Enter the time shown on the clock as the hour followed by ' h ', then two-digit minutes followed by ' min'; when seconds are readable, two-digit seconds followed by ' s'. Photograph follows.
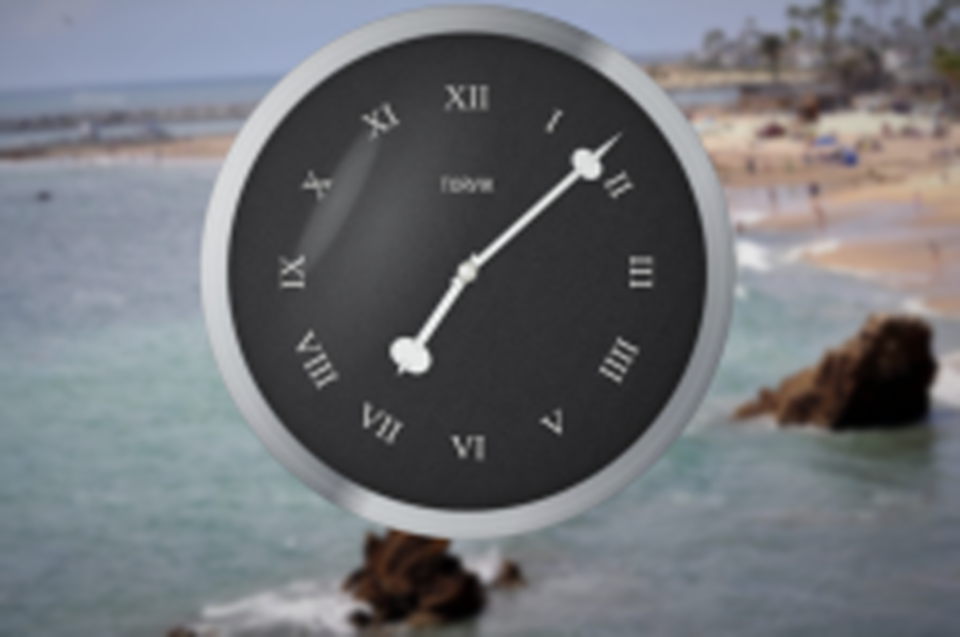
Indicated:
7 h 08 min
